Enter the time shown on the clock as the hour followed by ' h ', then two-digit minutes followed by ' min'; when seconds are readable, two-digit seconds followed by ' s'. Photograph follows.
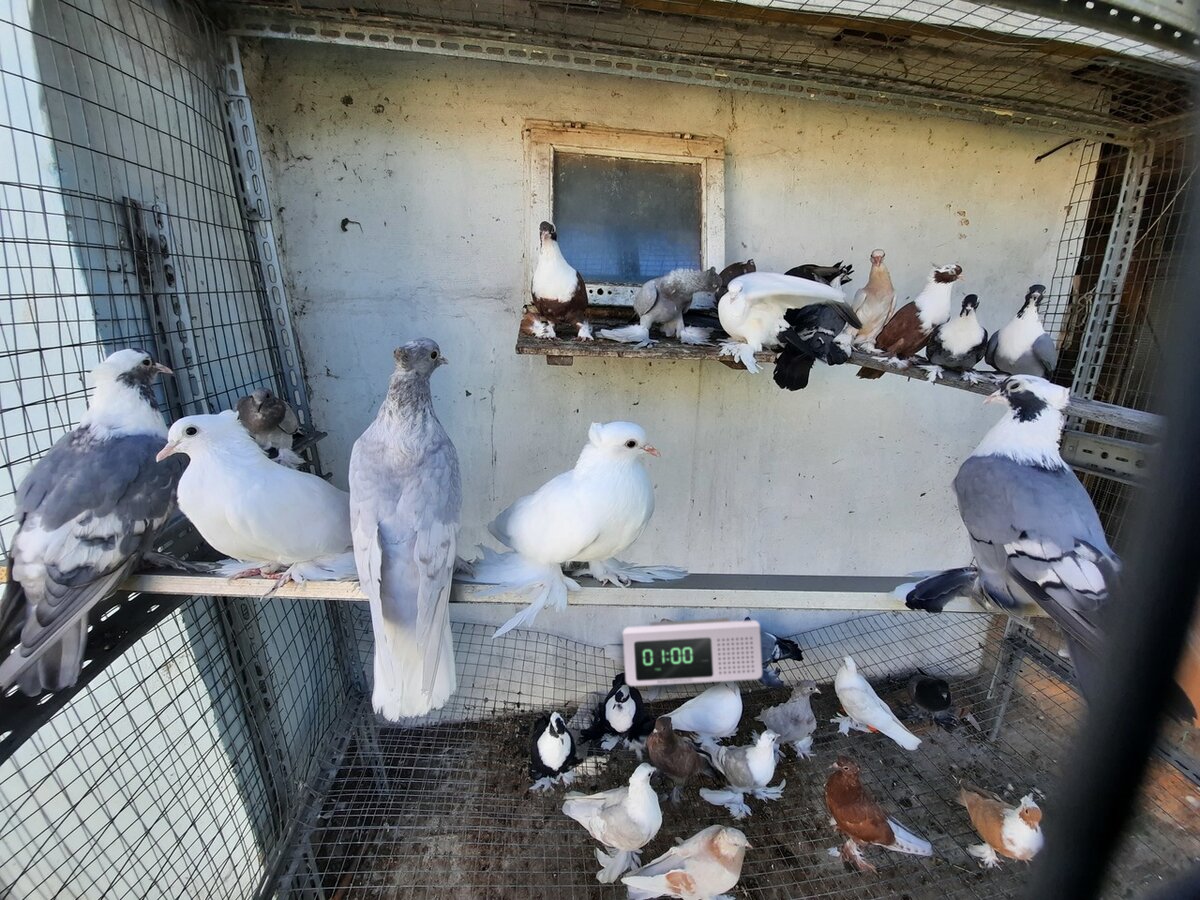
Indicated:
1 h 00 min
